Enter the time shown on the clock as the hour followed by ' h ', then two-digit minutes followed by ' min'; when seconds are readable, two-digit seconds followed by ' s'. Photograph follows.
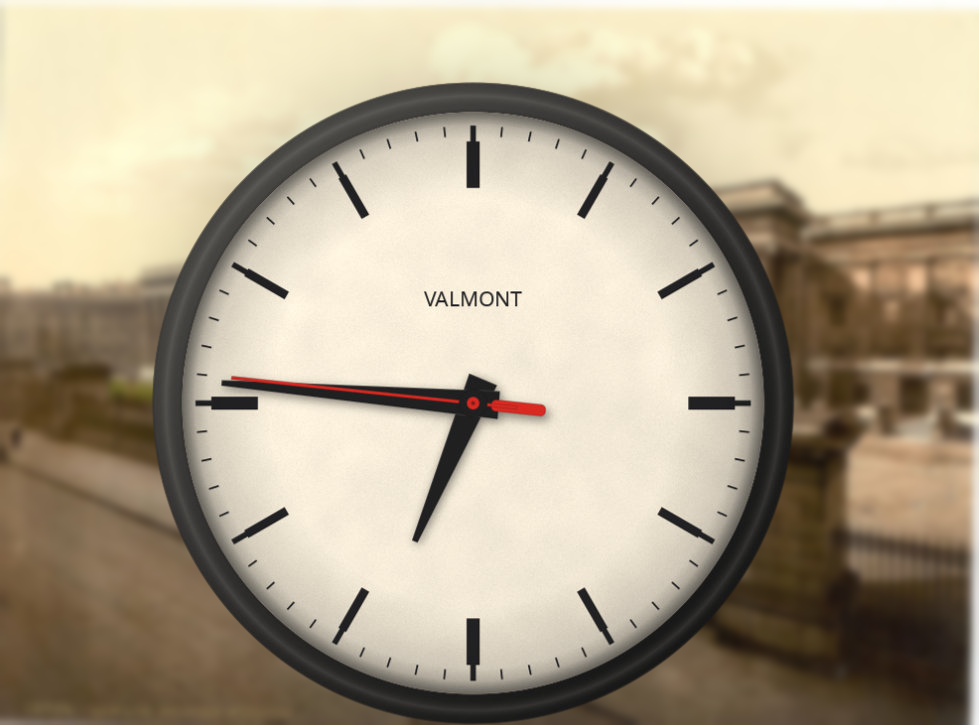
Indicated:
6 h 45 min 46 s
